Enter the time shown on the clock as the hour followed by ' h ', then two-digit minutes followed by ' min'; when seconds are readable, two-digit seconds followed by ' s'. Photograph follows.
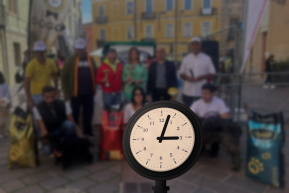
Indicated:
3 h 03 min
